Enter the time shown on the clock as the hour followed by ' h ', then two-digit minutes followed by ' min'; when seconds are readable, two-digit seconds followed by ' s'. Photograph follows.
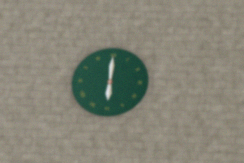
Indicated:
6 h 00 min
